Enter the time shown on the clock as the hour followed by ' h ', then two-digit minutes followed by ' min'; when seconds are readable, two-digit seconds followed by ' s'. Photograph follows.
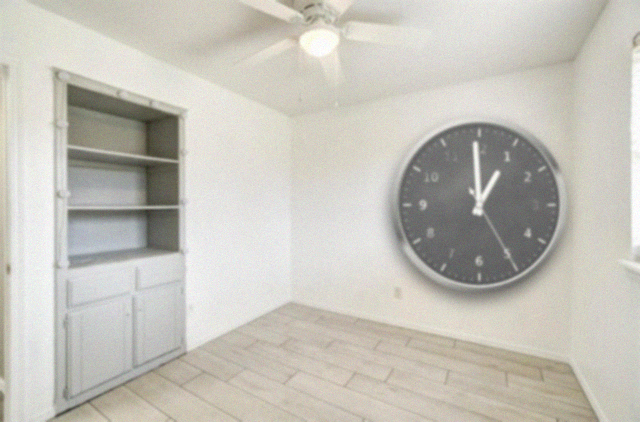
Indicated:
12 h 59 min 25 s
